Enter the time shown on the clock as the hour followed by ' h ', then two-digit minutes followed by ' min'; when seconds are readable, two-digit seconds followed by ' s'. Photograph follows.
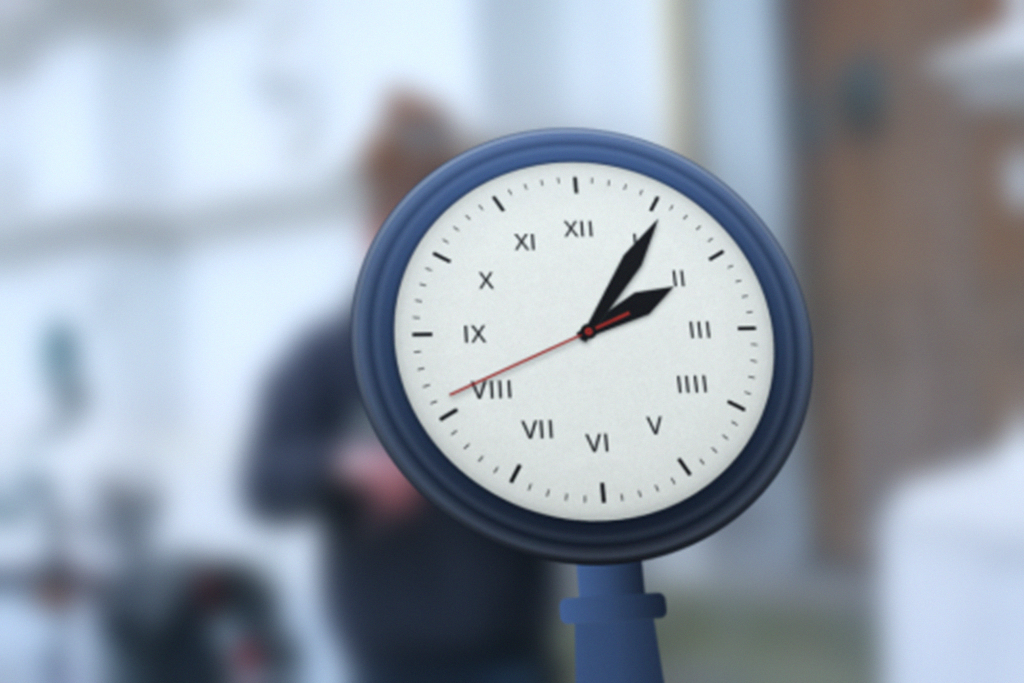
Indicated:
2 h 05 min 41 s
